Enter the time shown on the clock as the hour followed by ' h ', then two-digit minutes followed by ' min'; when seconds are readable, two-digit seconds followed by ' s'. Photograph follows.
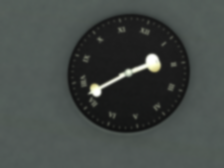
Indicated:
1 h 37 min
